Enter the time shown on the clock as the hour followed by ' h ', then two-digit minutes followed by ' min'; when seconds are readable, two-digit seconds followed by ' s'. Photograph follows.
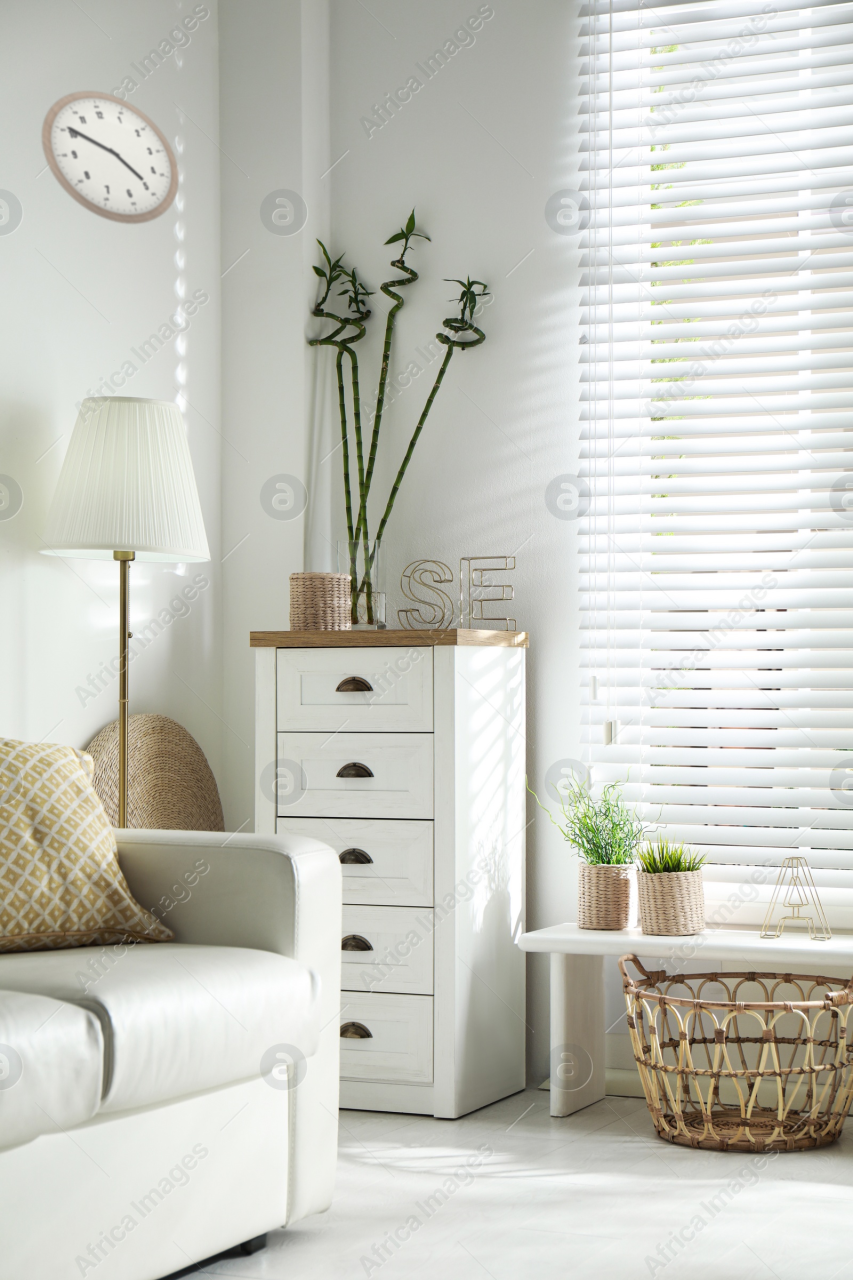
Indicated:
4 h 51 min
